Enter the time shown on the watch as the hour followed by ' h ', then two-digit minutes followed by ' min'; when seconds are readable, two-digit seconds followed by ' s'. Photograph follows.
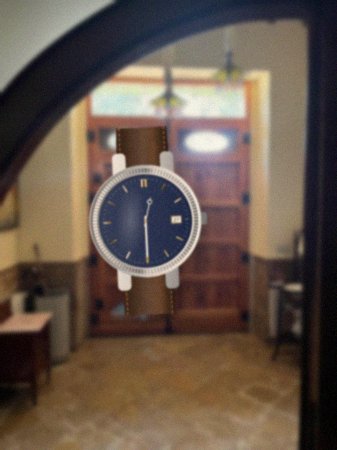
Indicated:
12 h 30 min
